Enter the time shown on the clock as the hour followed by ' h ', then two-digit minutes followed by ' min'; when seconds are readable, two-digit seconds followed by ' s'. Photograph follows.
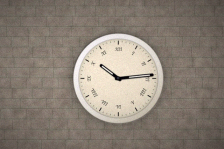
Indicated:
10 h 14 min
